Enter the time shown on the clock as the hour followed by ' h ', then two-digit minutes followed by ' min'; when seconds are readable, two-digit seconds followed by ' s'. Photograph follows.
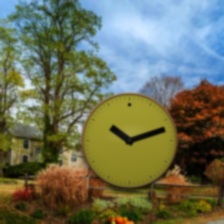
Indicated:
10 h 12 min
